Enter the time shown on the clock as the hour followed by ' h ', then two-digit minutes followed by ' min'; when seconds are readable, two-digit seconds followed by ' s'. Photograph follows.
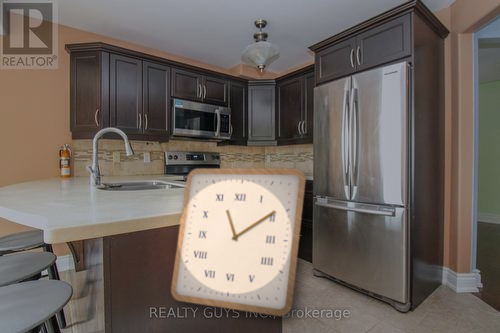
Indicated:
11 h 09 min
